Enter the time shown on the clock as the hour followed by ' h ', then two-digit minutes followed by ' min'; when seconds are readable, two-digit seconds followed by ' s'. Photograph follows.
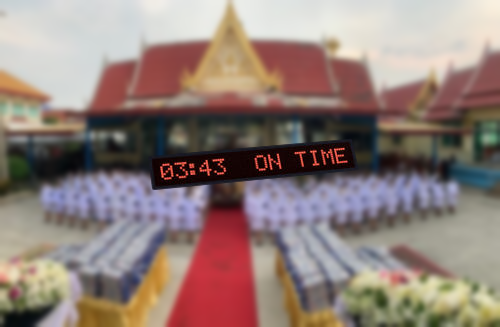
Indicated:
3 h 43 min
